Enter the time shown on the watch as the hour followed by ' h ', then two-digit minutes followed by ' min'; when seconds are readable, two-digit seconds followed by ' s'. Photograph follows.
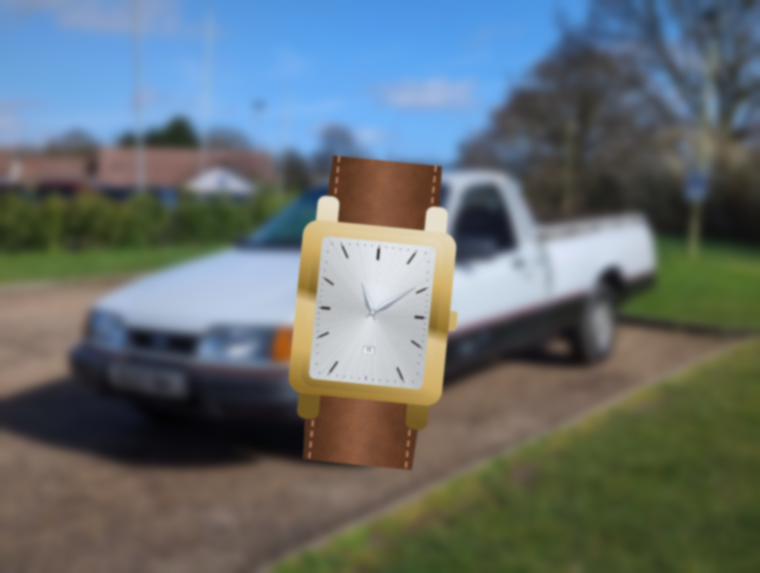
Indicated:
11 h 09 min
